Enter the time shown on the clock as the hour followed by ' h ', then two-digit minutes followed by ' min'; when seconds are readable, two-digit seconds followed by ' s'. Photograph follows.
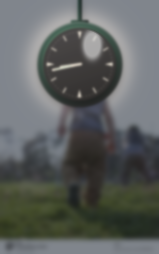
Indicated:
8 h 43 min
